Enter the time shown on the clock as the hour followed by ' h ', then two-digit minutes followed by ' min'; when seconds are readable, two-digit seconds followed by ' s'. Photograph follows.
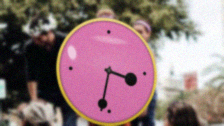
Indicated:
3 h 32 min
